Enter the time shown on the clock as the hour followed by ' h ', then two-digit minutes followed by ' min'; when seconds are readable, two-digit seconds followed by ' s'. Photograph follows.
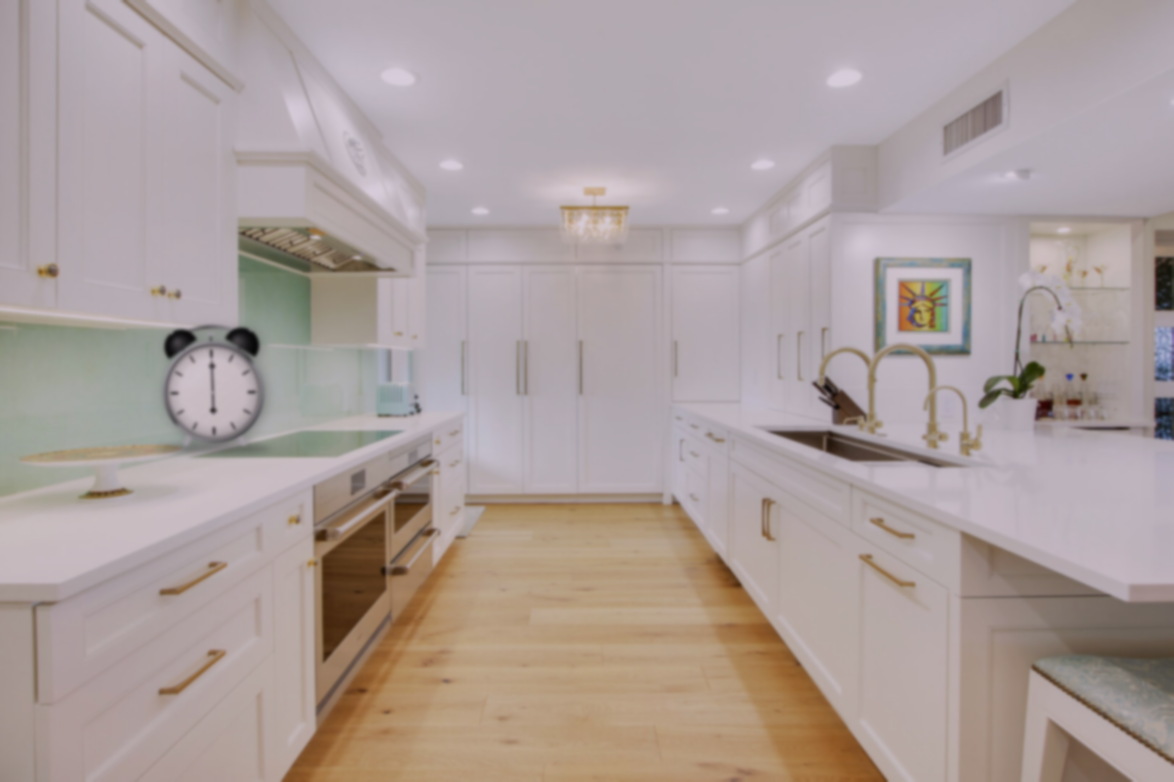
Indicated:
6 h 00 min
